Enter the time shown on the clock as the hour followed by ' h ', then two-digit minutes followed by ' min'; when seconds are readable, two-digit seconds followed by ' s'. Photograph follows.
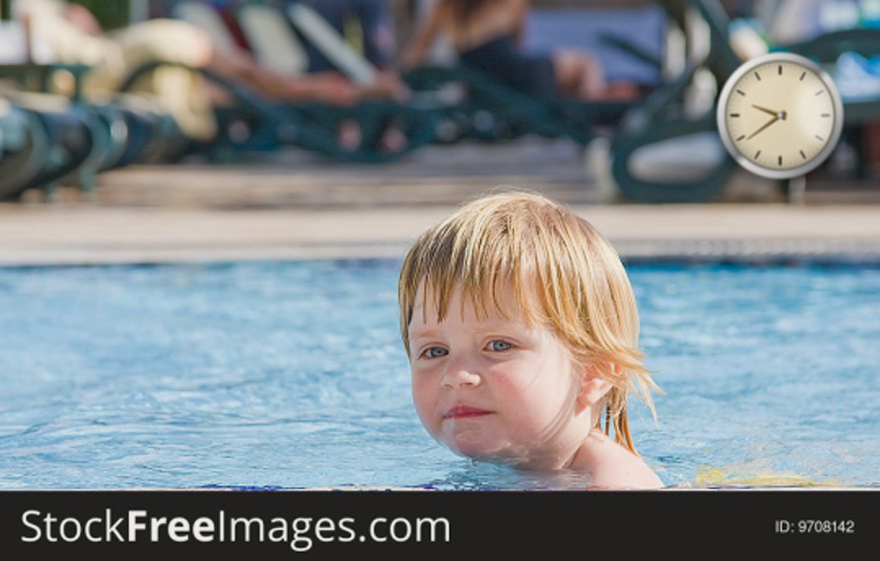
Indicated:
9 h 39 min
